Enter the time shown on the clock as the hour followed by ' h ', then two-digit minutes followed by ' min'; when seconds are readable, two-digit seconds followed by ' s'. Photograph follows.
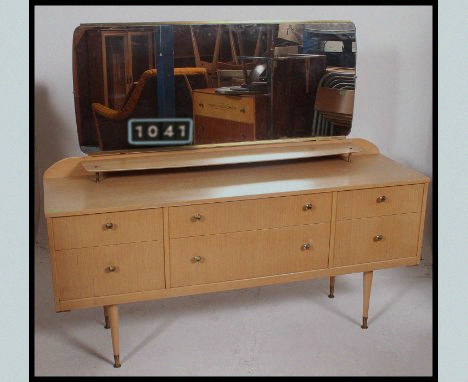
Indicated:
10 h 41 min
